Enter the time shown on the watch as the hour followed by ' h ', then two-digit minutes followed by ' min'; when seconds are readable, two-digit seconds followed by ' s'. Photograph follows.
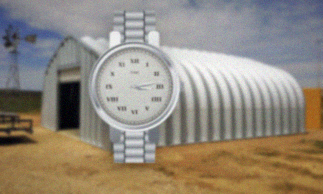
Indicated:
3 h 13 min
